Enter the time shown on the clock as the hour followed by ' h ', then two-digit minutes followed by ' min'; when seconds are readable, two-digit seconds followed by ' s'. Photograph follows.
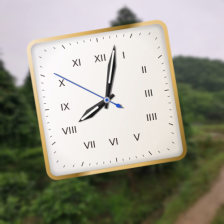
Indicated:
8 h 02 min 51 s
